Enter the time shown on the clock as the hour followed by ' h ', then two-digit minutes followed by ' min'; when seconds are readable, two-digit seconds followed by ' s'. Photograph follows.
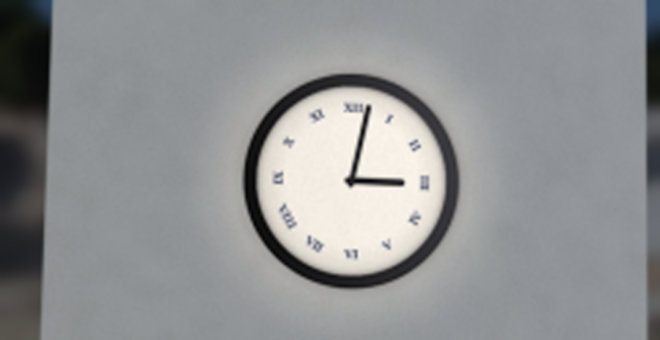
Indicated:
3 h 02 min
